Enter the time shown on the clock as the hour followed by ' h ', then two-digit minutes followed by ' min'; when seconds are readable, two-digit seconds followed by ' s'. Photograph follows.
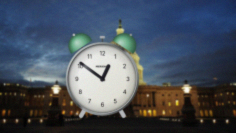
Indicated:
12 h 51 min
